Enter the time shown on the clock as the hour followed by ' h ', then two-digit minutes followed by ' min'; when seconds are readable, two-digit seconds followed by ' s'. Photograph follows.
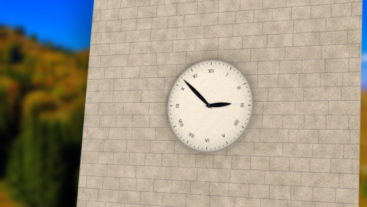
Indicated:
2 h 52 min
